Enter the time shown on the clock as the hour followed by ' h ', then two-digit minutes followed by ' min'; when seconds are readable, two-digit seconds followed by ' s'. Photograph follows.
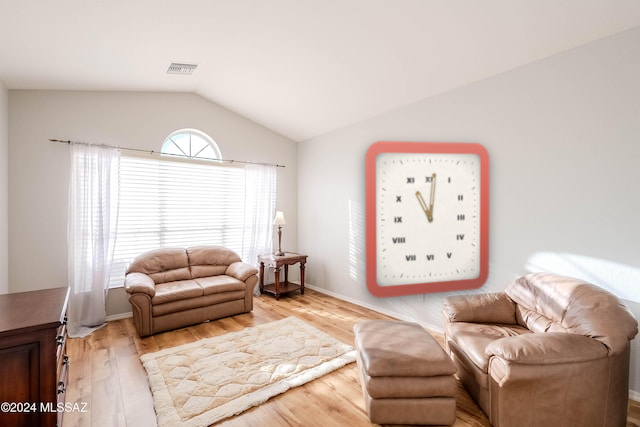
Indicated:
11 h 01 min
